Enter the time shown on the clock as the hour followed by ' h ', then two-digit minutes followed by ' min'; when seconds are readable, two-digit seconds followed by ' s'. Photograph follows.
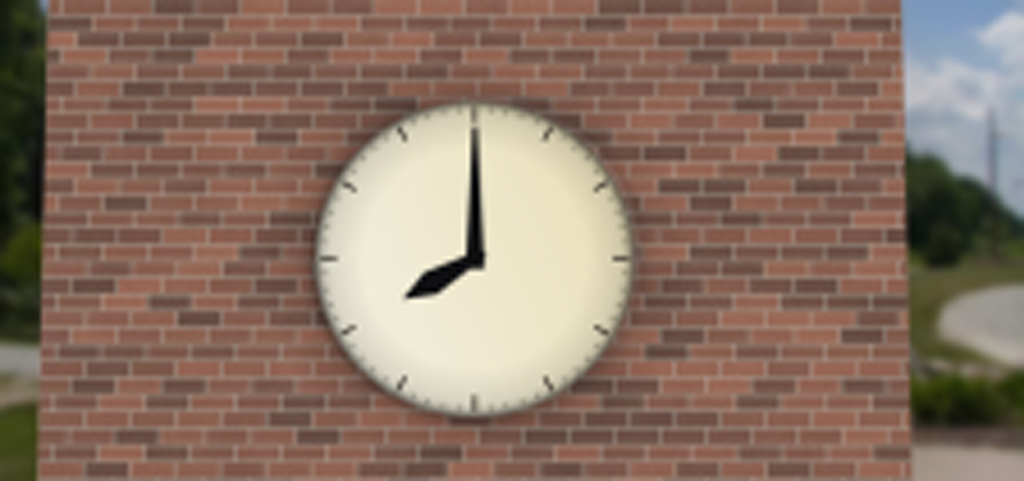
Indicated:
8 h 00 min
